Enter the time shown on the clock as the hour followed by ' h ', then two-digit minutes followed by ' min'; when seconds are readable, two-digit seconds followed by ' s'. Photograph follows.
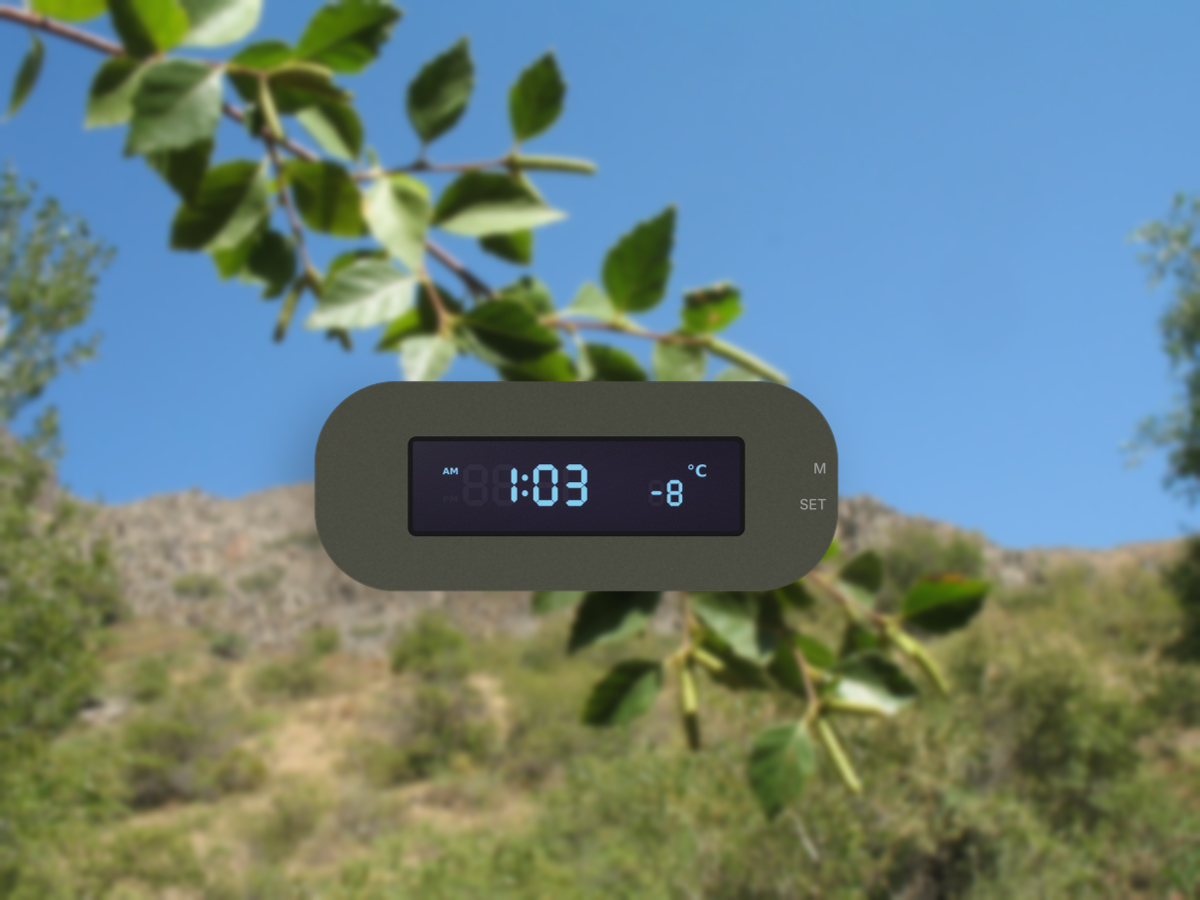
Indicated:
1 h 03 min
